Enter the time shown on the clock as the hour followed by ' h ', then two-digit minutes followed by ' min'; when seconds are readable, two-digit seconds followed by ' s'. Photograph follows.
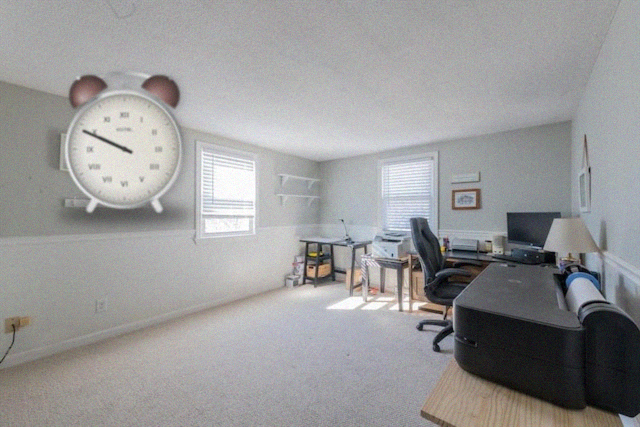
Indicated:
9 h 49 min
